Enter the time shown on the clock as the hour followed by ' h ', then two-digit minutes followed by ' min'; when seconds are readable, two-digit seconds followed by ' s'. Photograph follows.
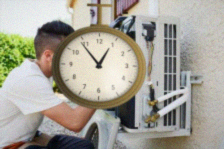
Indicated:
12 h 54 min
